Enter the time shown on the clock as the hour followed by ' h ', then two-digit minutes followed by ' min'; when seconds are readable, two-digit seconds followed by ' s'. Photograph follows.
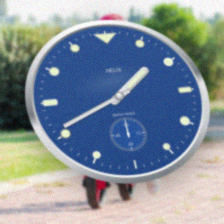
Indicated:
1 h 41 min
